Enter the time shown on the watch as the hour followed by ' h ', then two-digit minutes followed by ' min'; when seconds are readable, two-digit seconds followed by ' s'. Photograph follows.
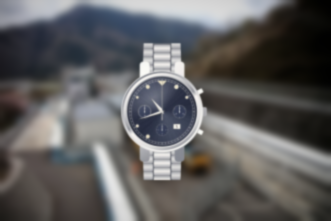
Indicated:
10 h 42 min
